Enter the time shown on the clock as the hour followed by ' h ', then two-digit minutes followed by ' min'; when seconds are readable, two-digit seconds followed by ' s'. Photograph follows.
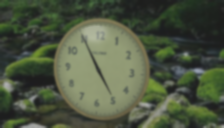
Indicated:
4 h 55 min
